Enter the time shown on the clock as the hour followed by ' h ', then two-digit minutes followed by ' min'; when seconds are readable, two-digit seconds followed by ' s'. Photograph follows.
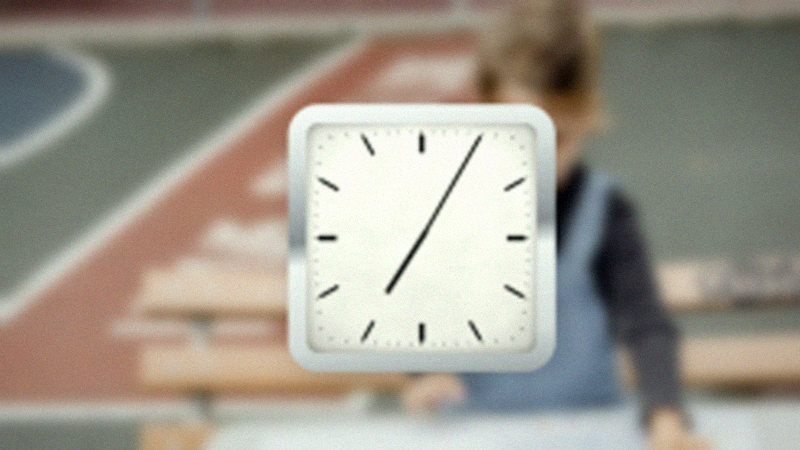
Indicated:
7 h 05 min
